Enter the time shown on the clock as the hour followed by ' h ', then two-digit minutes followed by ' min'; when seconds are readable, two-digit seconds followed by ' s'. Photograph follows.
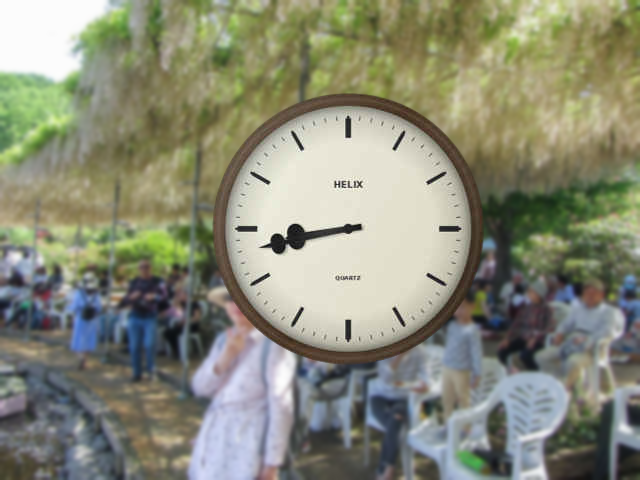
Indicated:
8 h 43 min
